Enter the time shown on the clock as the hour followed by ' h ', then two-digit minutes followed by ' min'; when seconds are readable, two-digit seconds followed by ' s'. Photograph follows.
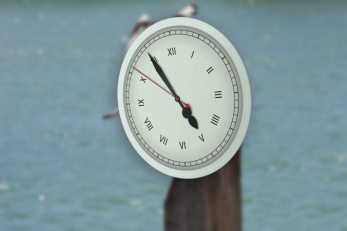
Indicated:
4 h 54 min 51 s
